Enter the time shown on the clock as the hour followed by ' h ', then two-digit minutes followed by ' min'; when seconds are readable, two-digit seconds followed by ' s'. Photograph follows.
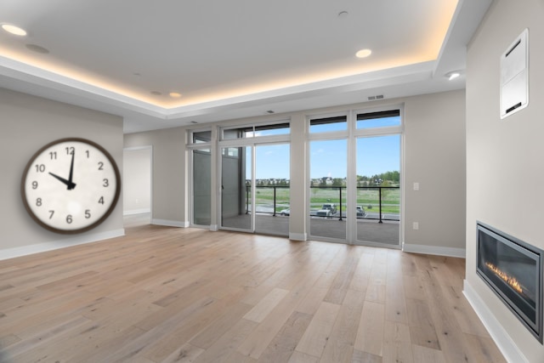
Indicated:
10 h 01 min
